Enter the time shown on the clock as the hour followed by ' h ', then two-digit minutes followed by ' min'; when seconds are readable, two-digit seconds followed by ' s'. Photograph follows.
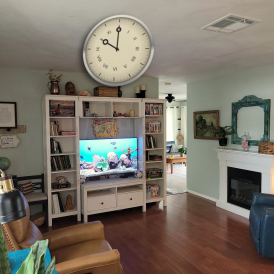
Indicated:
10 h 00 min
